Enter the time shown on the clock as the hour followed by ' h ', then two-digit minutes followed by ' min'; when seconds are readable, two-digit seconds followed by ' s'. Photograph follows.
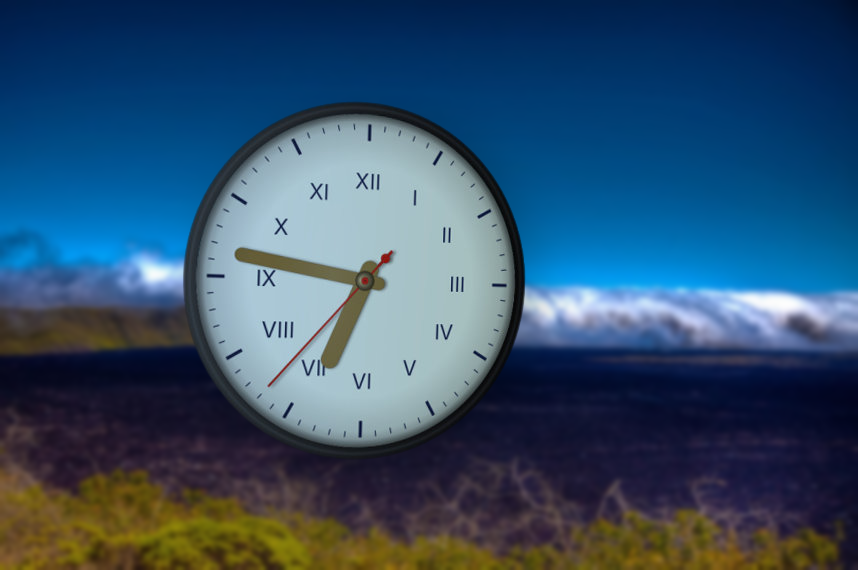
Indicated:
6 h 46 min 37 s
